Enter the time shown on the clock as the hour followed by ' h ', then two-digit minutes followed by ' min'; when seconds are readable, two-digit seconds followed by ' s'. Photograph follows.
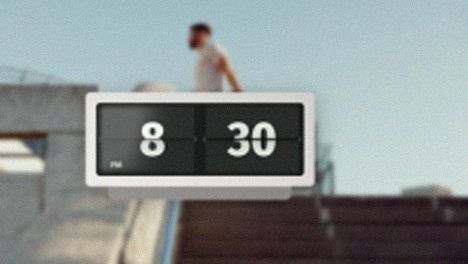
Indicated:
8 h 30 min
